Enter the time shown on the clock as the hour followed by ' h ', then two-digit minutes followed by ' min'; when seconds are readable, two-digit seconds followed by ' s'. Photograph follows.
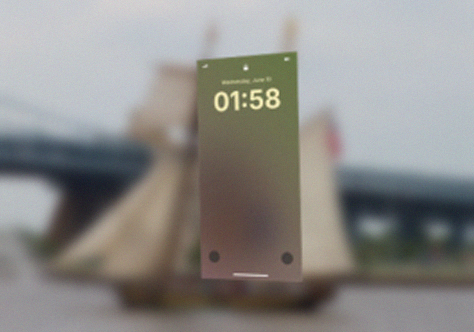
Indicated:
1 h 58 min
